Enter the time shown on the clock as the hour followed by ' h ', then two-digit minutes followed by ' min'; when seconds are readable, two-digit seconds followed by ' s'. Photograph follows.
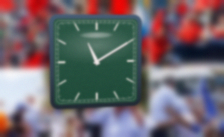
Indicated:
11 h 10 min
